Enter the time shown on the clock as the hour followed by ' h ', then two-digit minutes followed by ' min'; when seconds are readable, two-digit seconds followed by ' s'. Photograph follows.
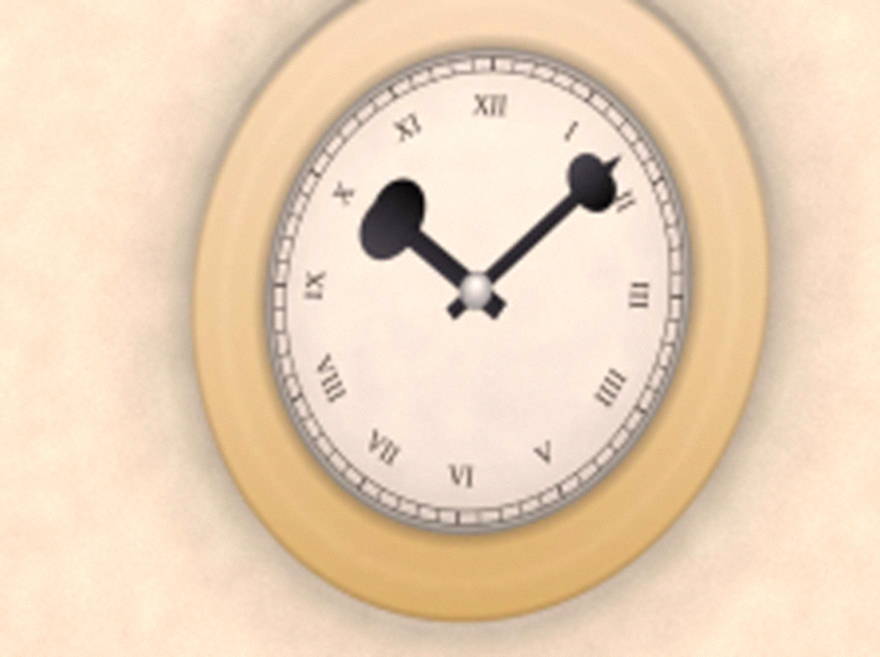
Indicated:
10 h 08 min
